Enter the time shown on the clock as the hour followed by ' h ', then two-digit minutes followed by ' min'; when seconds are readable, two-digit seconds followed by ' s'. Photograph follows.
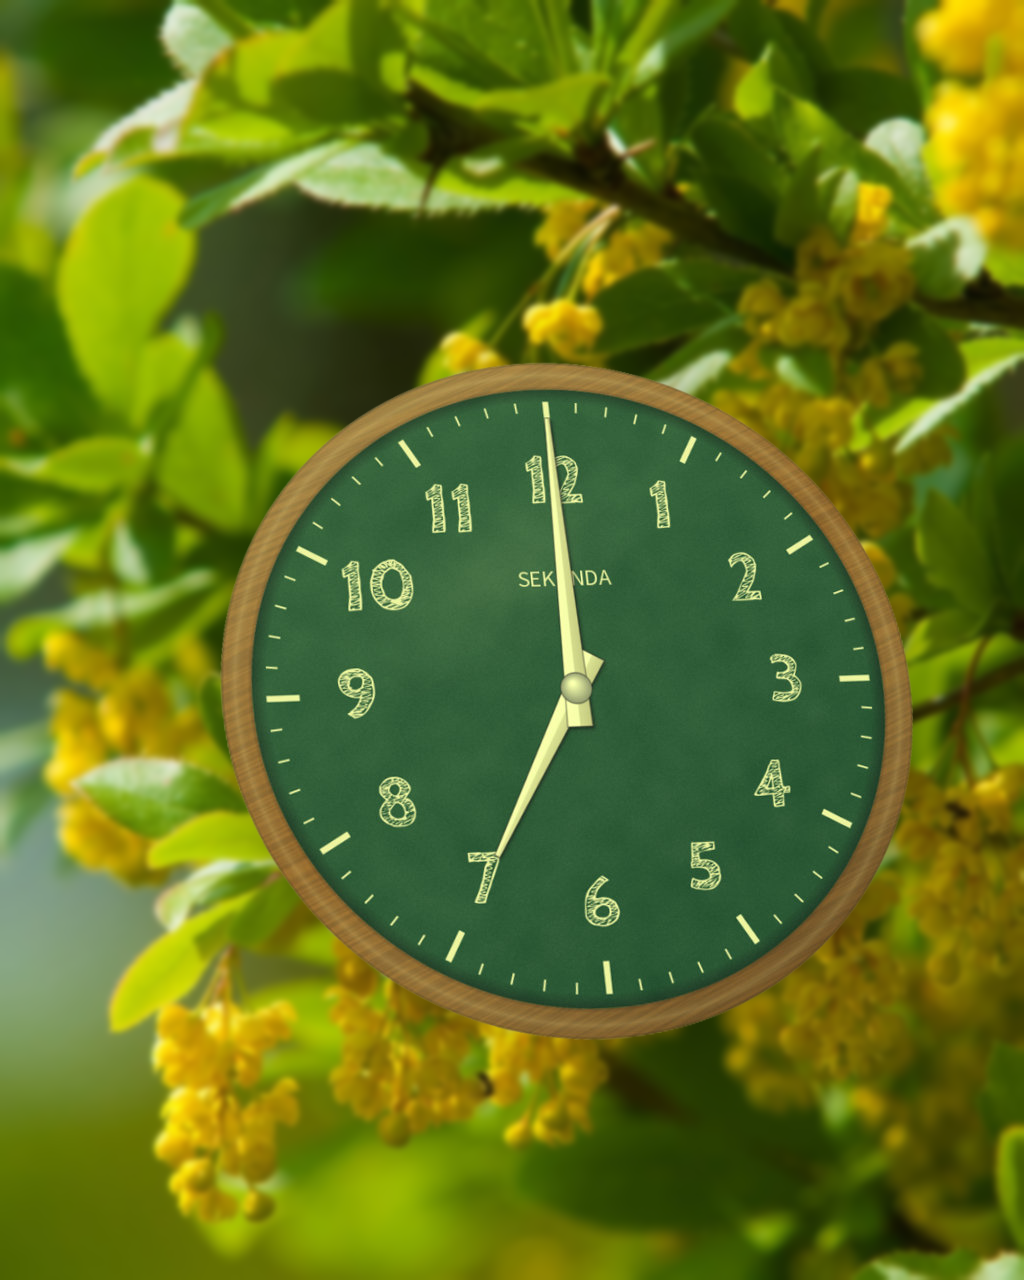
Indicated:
7 h 00 min
